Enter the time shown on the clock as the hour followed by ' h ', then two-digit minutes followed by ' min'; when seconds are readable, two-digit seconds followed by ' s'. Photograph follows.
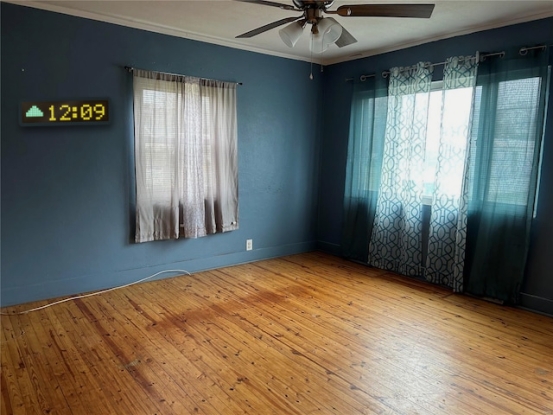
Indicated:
12 h 09 min
